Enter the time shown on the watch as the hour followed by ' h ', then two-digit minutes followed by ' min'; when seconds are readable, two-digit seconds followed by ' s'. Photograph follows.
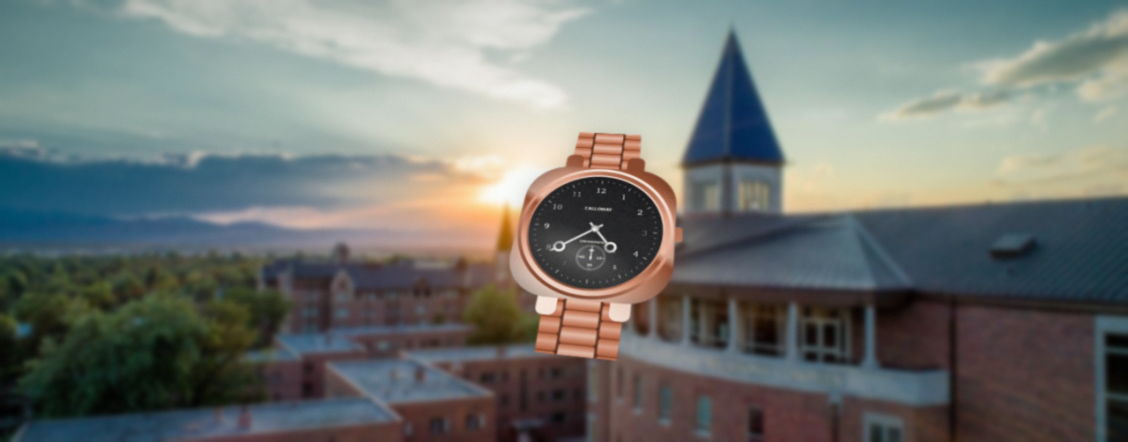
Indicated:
4 h 39 min
